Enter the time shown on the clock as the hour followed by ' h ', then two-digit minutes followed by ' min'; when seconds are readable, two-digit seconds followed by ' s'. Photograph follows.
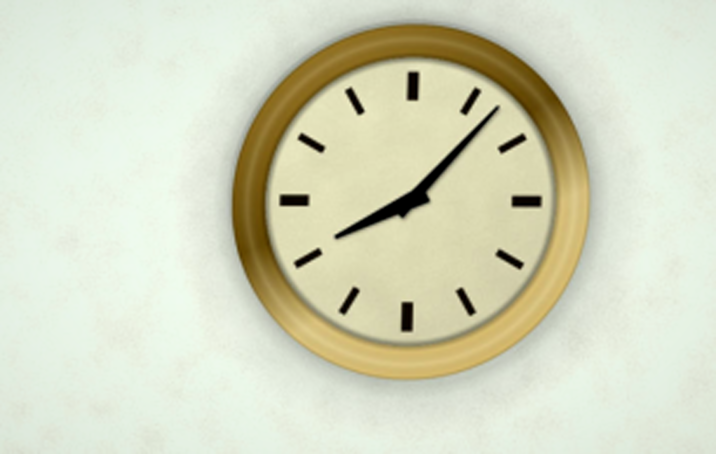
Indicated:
8 h 07 min
